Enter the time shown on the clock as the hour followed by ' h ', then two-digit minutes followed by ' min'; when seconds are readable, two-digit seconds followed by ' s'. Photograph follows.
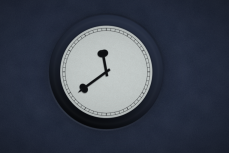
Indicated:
11 h 39 min
